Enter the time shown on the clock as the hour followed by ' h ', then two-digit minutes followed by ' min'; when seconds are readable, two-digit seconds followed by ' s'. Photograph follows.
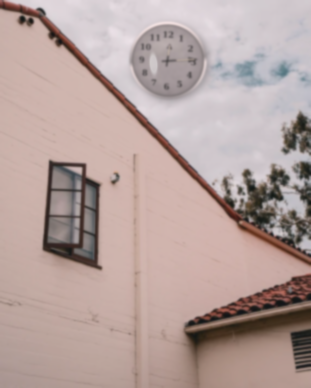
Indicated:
12 h 14 min
